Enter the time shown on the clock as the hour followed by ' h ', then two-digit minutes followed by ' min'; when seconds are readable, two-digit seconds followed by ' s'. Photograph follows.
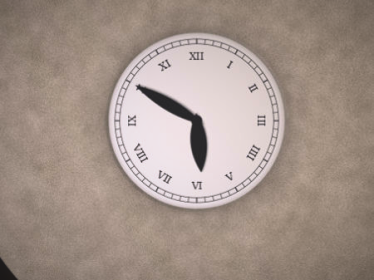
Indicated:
5 h 50 min
